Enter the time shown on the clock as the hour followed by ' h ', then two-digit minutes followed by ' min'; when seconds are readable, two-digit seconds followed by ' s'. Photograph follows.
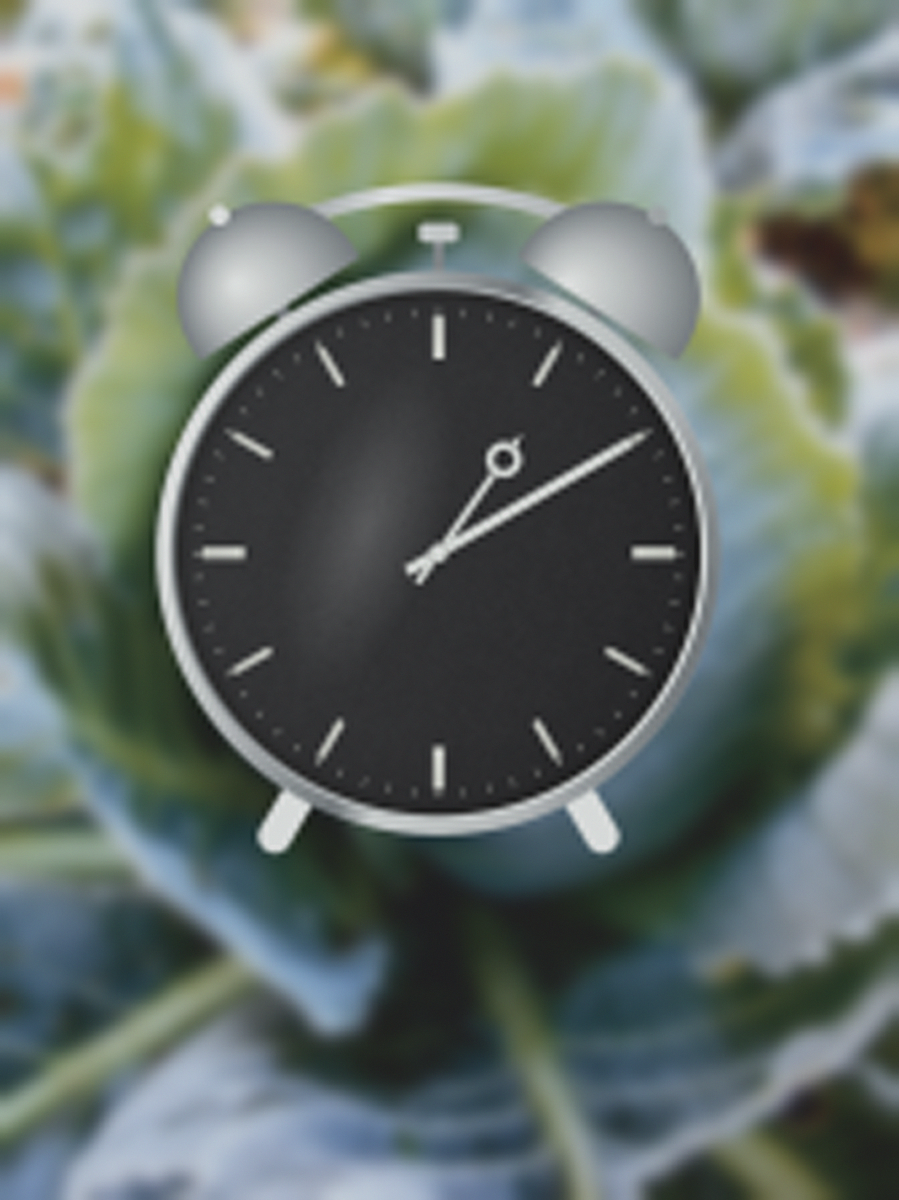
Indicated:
1 h 10 min
